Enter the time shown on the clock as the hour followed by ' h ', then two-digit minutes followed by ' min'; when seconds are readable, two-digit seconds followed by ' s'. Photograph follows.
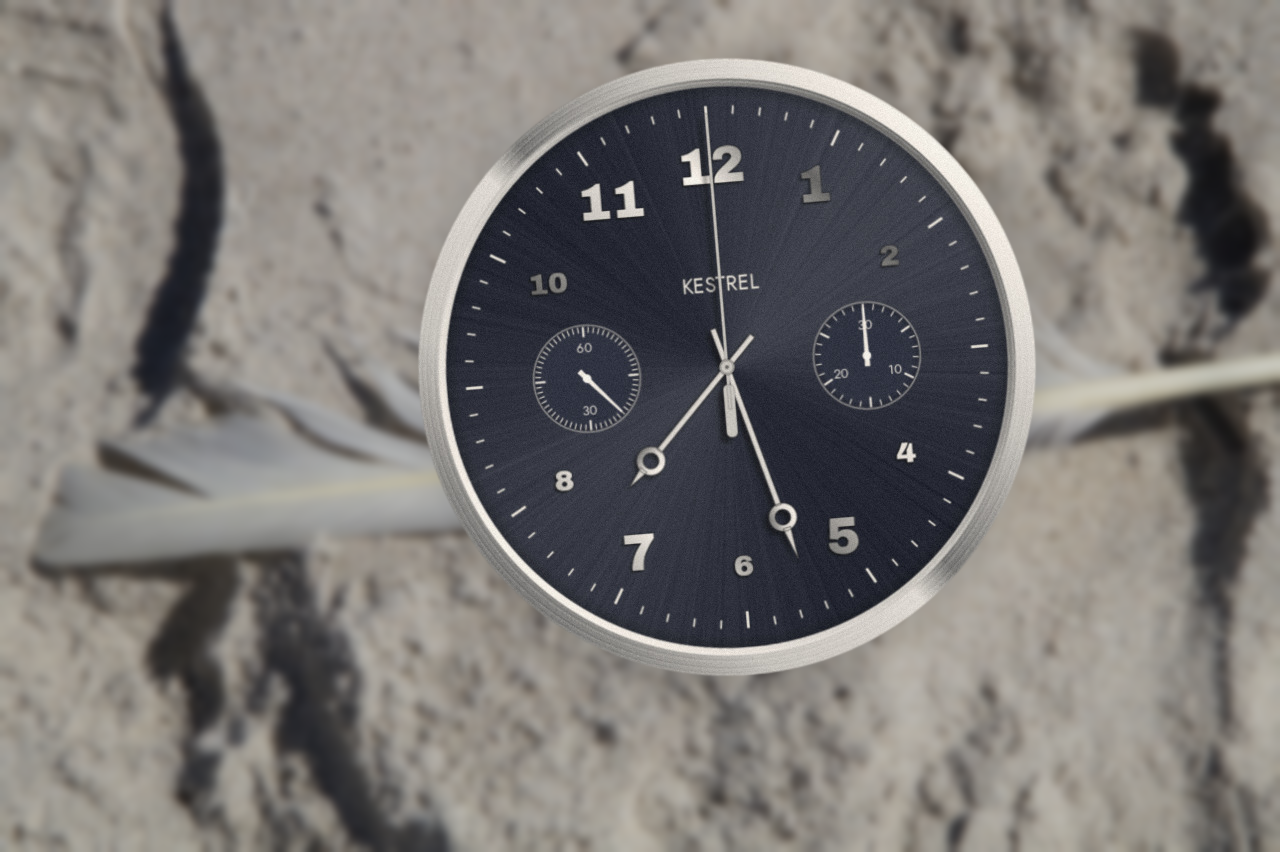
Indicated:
7 h 27 min 23 s
